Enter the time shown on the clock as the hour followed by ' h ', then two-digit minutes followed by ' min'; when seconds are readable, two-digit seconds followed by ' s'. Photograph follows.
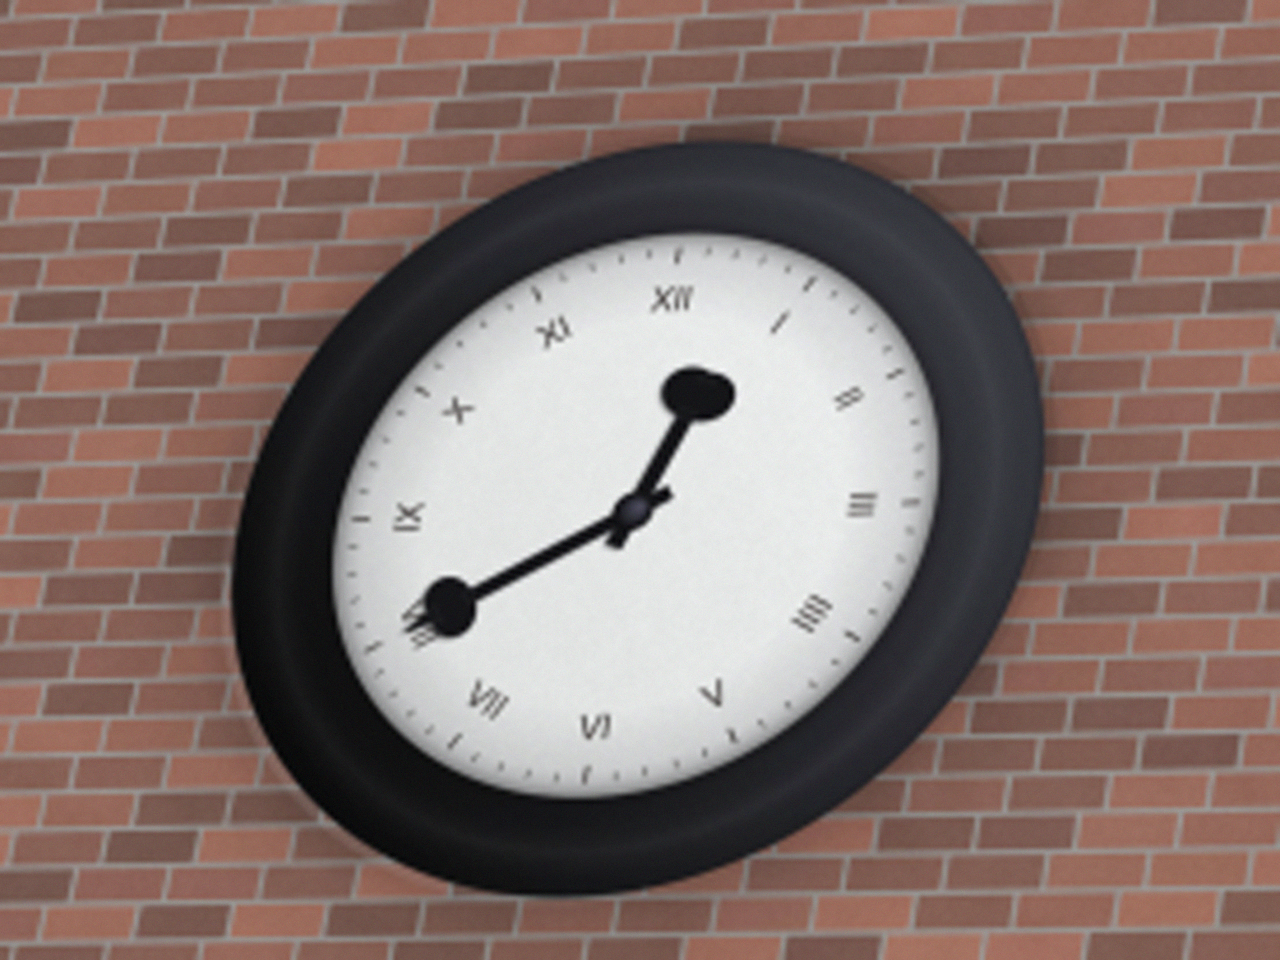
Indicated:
12 h 40 min
